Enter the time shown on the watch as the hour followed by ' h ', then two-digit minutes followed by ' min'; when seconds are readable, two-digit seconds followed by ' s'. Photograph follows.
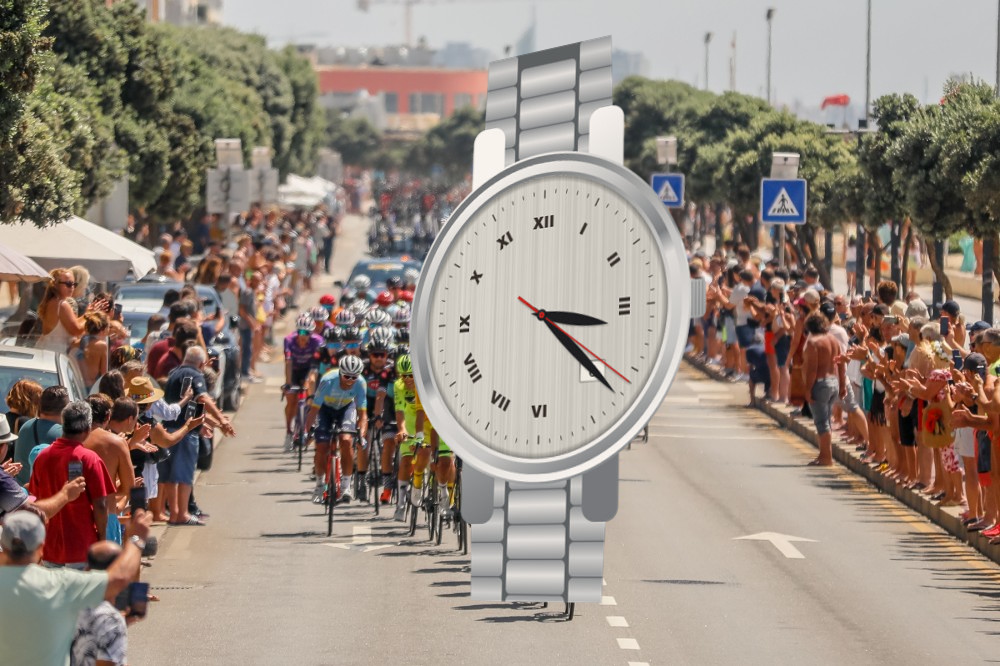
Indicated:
3 h 22 min 21 s
